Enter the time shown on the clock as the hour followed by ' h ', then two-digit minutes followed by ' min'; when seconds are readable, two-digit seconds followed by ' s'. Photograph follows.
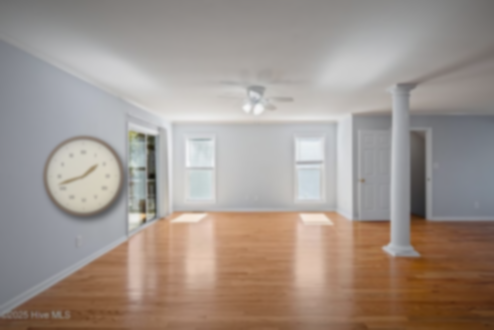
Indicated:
1 h 42 min
